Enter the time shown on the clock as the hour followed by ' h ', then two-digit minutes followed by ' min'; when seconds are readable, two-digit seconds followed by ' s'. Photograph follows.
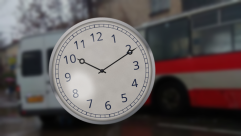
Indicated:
10 h 11 min
